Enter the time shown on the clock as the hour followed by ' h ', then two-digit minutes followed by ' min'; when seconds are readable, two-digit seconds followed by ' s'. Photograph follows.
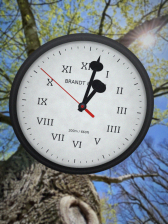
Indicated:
1 h 01 min 51 s
